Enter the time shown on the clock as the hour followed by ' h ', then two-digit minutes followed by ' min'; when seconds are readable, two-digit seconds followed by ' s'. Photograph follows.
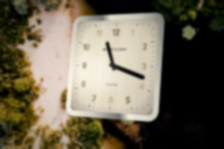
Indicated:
11 h 18 min
